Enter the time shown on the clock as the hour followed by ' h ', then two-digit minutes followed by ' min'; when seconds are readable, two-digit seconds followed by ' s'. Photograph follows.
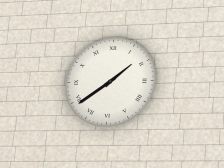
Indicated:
1 h 39 min
